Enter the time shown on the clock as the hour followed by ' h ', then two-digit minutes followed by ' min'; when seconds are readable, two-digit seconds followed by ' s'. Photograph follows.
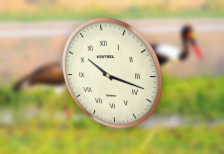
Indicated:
10 h 18 min
